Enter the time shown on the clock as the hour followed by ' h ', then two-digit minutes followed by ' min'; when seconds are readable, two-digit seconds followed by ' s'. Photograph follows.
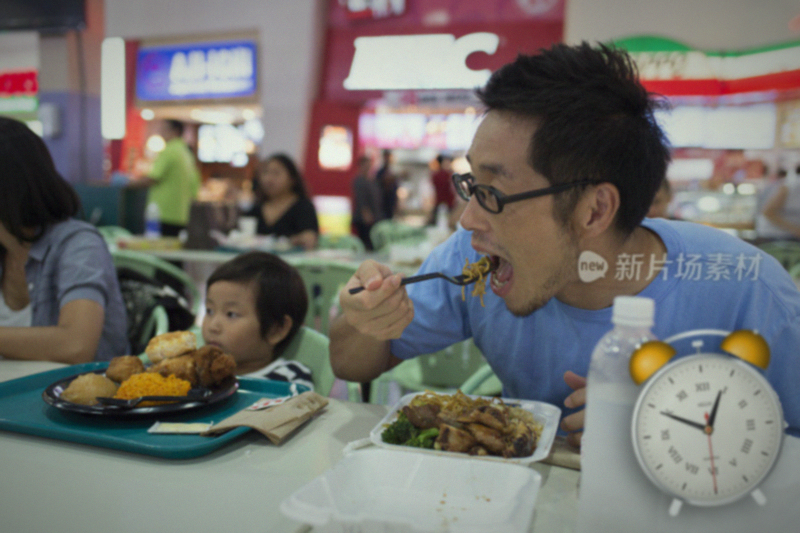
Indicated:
12 h 49 min 30 s
